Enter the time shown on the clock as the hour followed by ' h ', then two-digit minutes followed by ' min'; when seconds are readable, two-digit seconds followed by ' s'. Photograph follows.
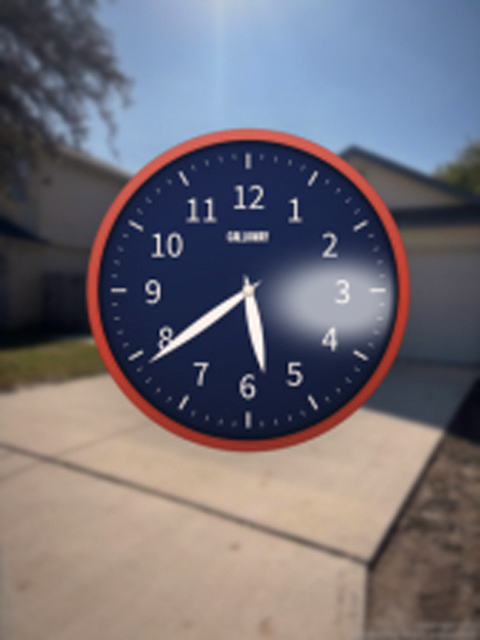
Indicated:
5 h 39 min
